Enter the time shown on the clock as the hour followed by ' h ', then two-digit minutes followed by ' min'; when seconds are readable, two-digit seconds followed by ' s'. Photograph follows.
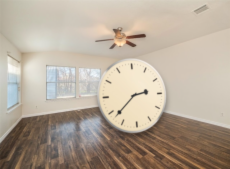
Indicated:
2 h 38 min
